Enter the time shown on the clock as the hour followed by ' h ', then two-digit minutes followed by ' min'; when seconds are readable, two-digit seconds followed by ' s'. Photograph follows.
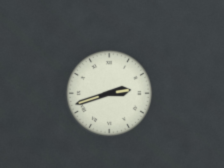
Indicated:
2 h 42 min
